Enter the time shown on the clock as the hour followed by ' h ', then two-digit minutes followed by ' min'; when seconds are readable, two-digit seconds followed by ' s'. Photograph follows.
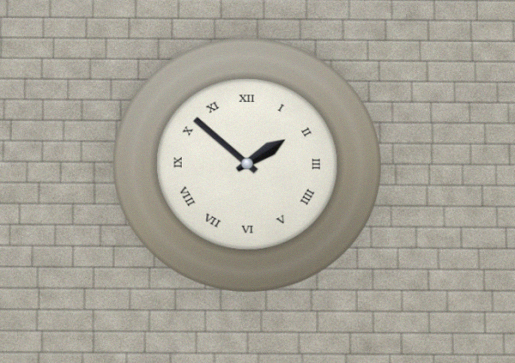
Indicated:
1 h 52 min
